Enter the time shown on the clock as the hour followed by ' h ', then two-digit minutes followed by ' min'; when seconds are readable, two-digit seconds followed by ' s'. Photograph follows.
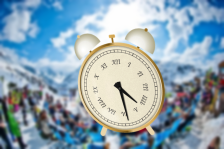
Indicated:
4 h 29 min
